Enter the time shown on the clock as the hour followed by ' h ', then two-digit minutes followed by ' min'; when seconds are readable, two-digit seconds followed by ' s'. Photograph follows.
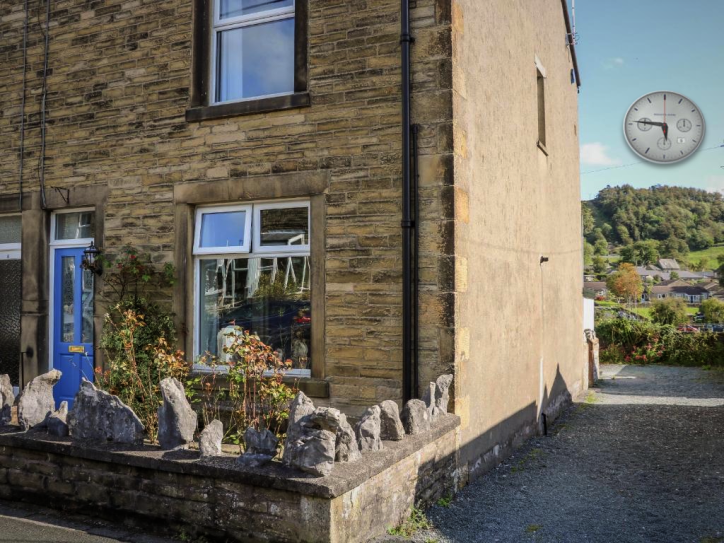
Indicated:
5 h 46 min
